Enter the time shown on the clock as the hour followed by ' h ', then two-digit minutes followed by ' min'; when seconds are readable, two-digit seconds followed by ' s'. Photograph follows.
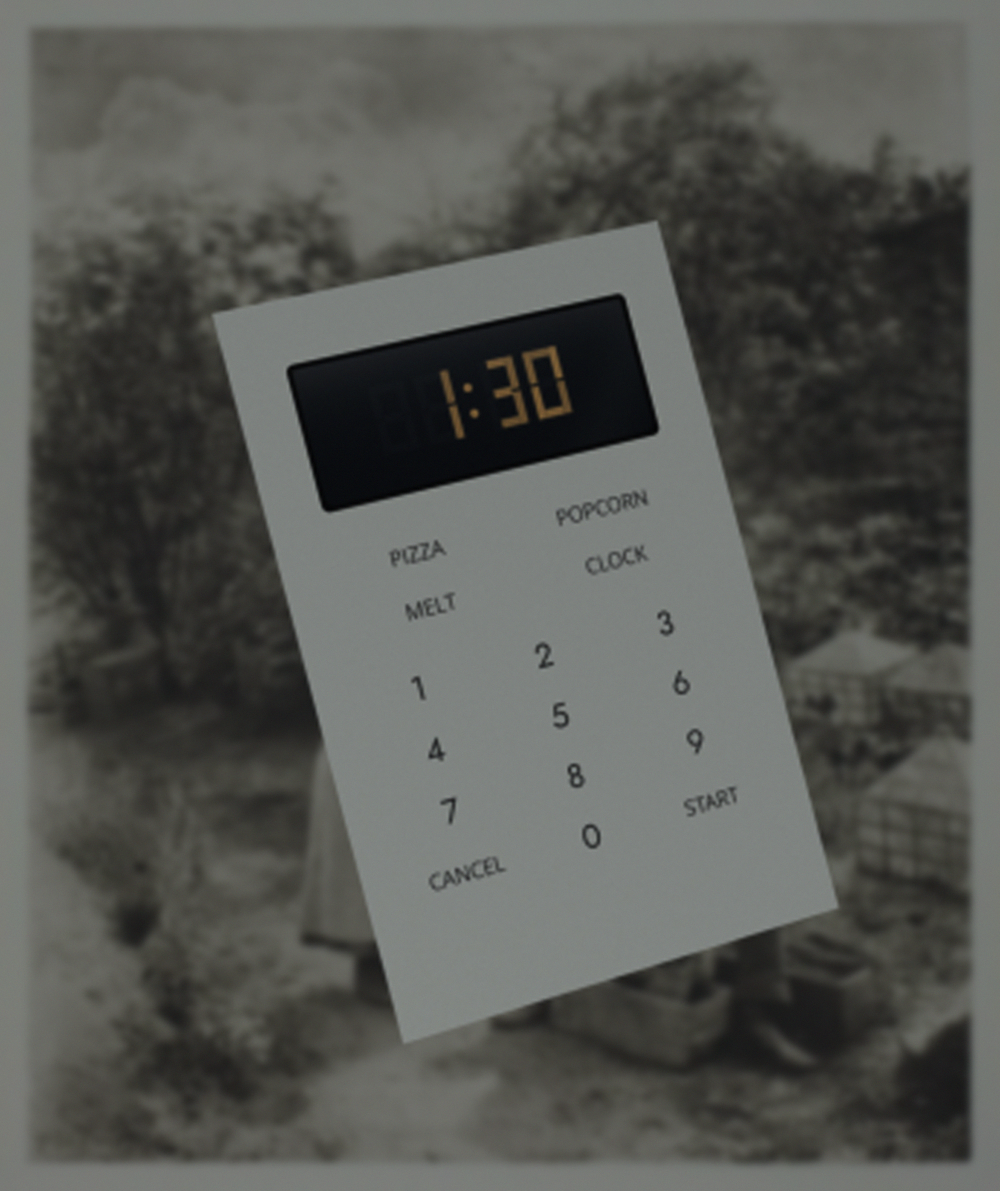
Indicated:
1 h 30 min
